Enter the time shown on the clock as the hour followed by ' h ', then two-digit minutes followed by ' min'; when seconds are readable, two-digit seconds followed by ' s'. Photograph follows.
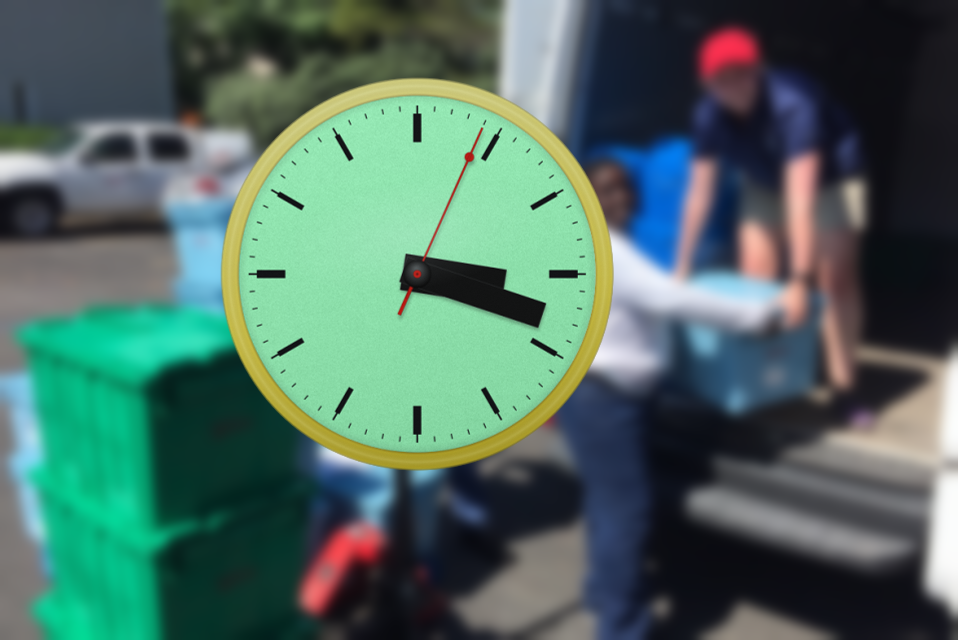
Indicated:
3 h 18 min 04 s
